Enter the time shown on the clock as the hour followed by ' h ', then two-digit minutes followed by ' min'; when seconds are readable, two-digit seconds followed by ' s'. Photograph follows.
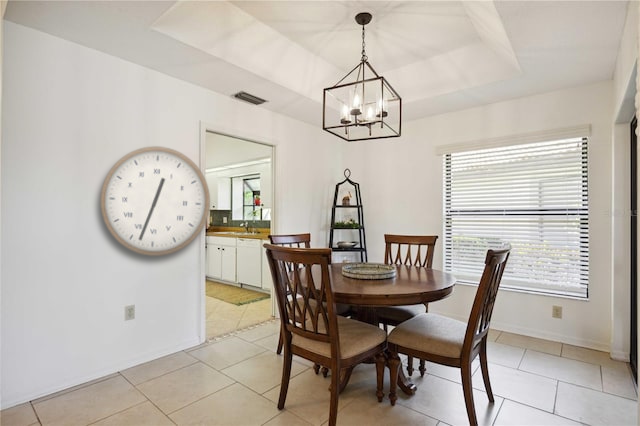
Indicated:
12 h 33 min
